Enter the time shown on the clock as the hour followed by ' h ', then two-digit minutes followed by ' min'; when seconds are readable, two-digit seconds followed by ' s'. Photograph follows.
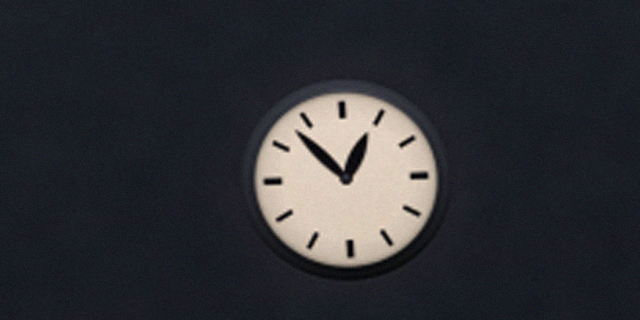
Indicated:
12 h 53 min
